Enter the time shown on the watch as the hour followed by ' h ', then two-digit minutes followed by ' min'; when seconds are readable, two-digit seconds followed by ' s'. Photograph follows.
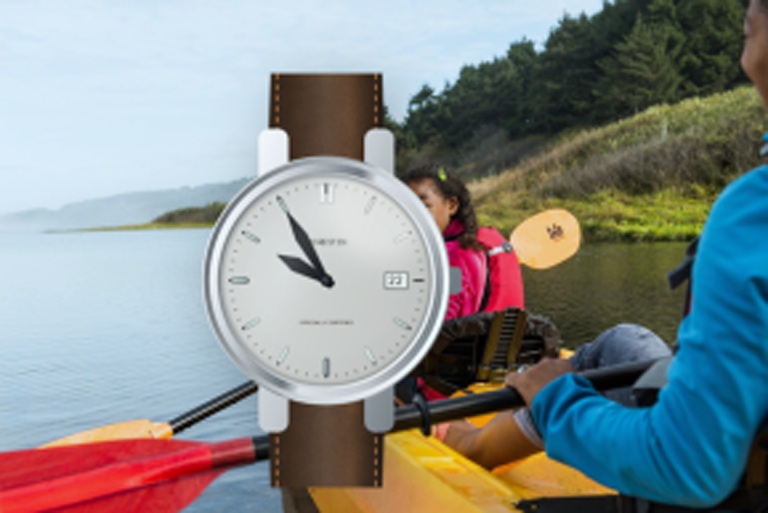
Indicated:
9 h 55 min
